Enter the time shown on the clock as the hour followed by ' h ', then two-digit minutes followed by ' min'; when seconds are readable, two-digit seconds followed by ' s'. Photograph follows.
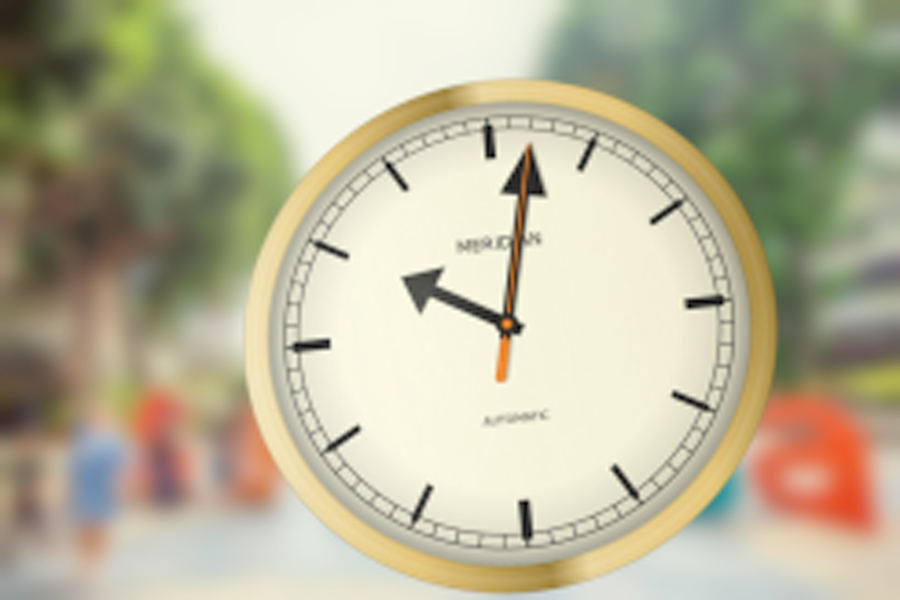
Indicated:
10 h 02 min 02 s
